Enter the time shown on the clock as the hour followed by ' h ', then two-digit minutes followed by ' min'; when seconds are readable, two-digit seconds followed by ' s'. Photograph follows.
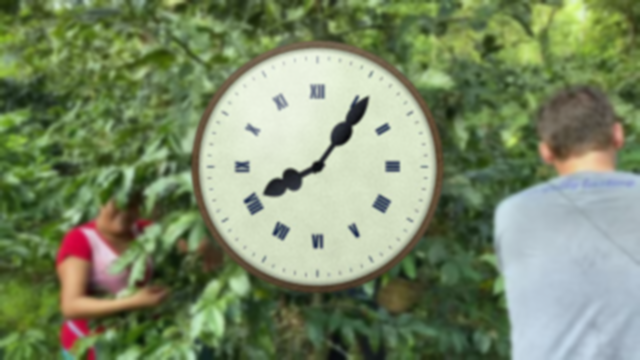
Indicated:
8 h 06 min
